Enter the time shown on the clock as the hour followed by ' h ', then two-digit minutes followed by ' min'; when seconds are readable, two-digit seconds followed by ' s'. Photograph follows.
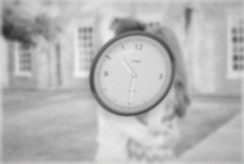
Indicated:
10 h 30 min
